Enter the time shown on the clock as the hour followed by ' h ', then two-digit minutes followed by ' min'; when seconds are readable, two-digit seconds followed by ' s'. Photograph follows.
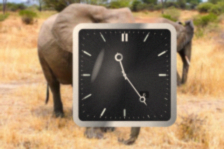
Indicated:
11 h 24 min
